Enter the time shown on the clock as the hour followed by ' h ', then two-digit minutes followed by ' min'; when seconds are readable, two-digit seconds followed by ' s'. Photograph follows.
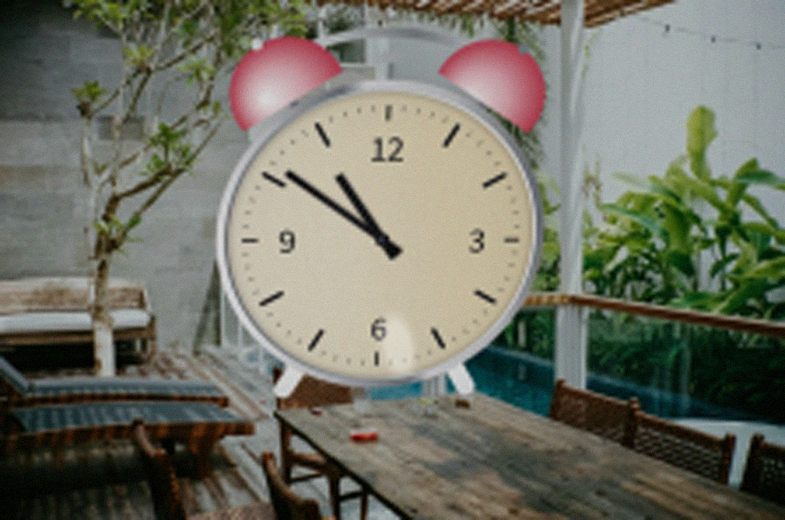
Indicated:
10 h 51 min
